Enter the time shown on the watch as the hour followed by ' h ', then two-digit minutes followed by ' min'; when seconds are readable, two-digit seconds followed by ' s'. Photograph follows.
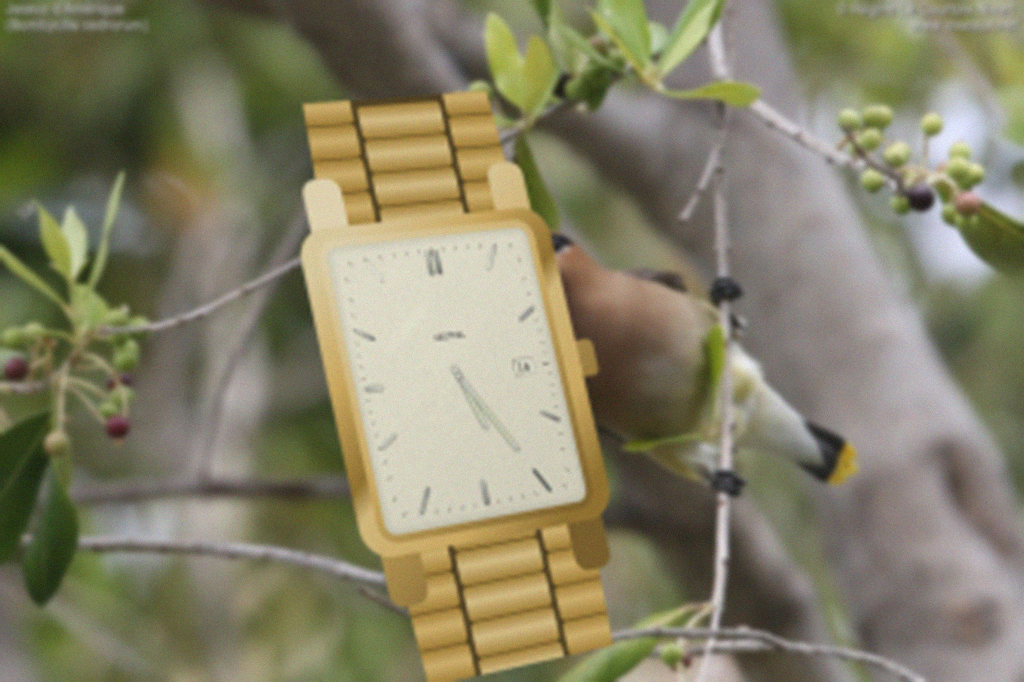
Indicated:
5 h 25 min
